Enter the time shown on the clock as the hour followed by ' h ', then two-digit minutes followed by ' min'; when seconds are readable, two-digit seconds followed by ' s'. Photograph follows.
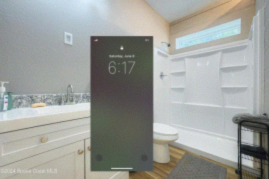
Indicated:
6 h 17 min
